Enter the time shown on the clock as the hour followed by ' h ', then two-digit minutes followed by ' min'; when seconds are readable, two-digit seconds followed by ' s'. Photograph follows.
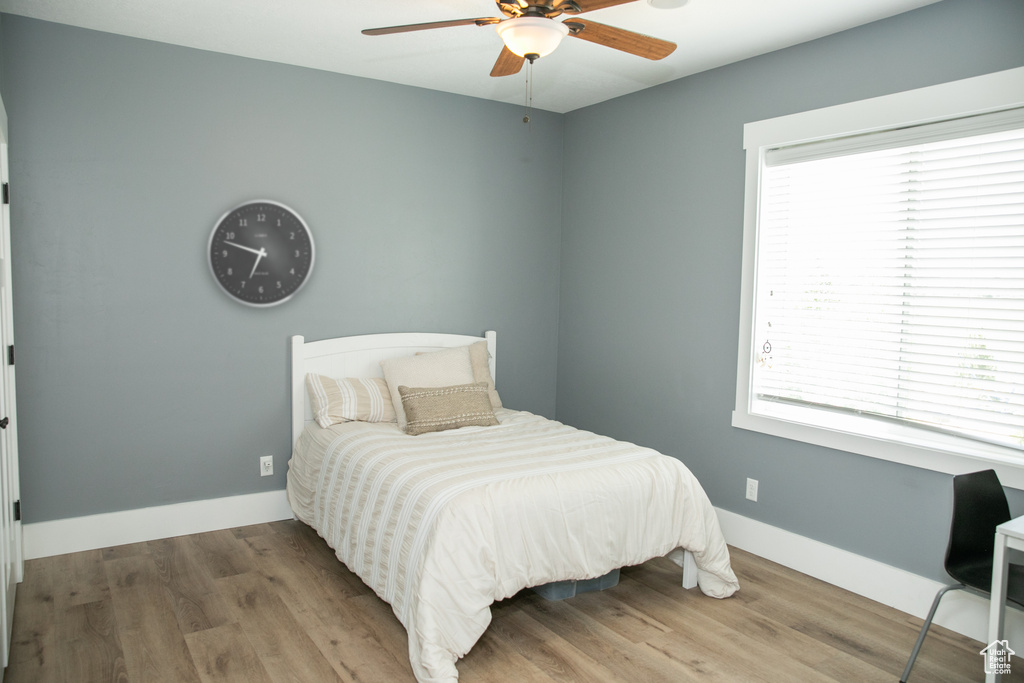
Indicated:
6 h 48 min
